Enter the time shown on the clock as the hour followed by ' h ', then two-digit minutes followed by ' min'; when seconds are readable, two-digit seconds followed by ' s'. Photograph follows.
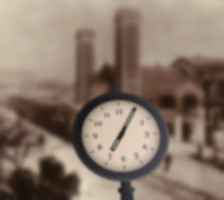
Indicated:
7 h 05 min
